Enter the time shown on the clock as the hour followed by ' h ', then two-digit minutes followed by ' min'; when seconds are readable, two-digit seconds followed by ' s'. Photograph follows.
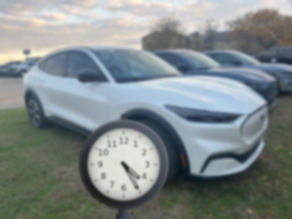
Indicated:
4 h 25 min
